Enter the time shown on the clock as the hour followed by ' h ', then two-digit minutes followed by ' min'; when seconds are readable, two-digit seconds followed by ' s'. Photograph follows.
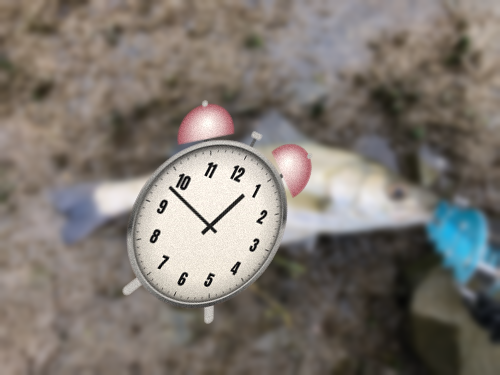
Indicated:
12 h 48 min
